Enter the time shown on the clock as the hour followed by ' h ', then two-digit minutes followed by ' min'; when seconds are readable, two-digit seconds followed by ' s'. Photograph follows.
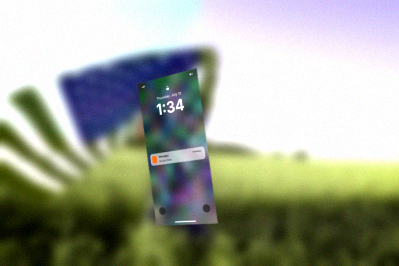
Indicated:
1 h 34 min
